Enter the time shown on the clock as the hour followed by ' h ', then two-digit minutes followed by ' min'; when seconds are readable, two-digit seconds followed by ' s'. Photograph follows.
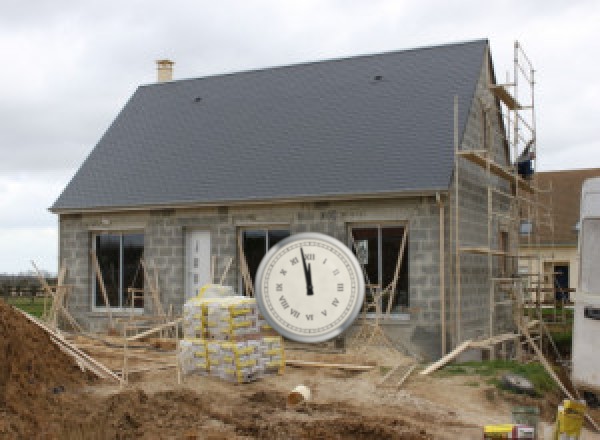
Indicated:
11 h 58 min
